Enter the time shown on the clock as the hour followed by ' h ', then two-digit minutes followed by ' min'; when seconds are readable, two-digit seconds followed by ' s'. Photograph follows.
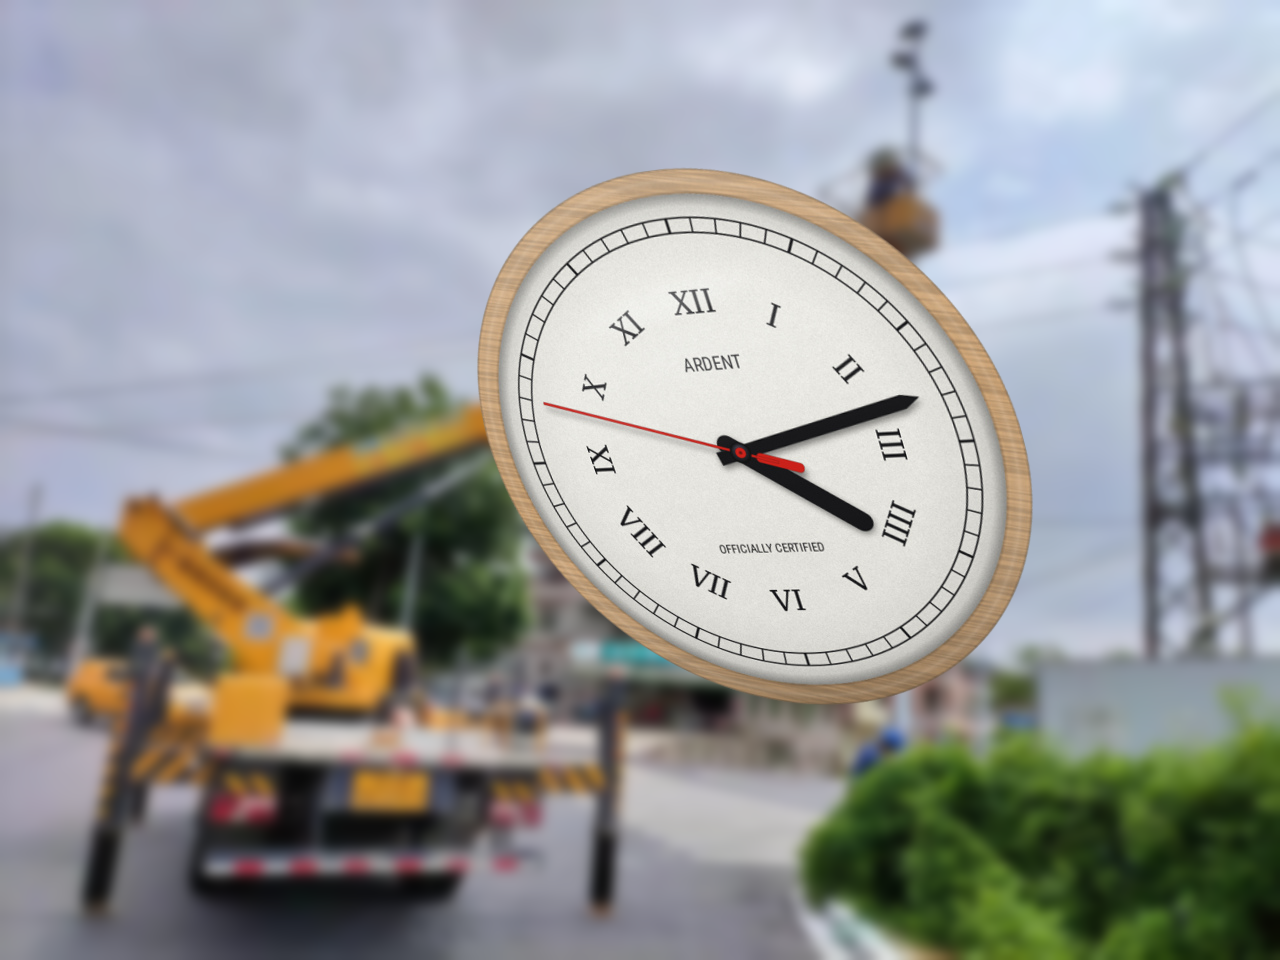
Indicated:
4 h 12 min 48 s
